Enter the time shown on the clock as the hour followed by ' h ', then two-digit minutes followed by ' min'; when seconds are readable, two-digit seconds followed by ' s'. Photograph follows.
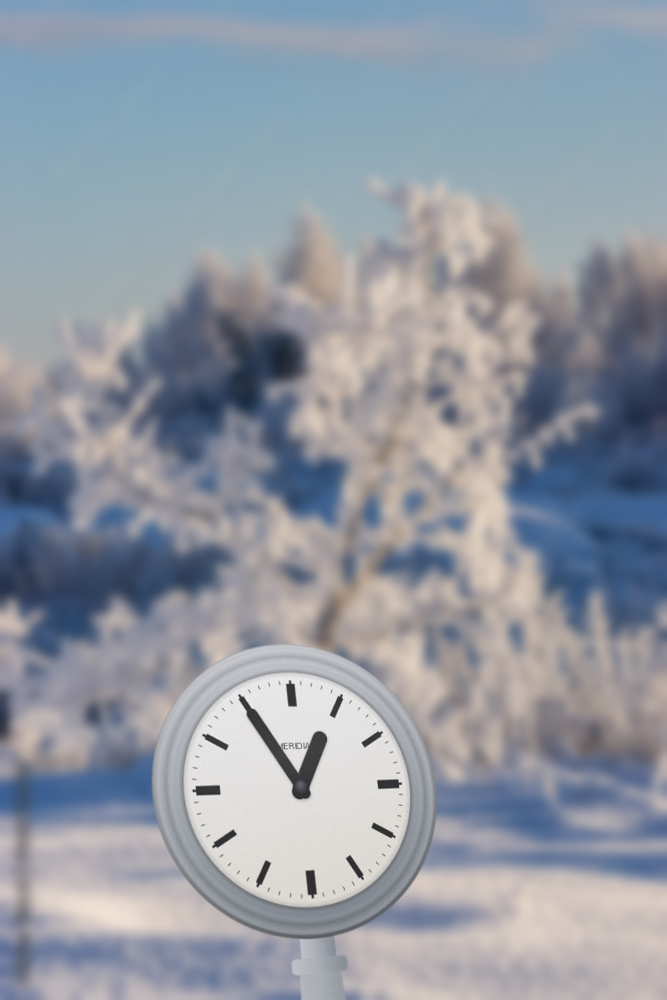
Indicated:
12 h 55 min
